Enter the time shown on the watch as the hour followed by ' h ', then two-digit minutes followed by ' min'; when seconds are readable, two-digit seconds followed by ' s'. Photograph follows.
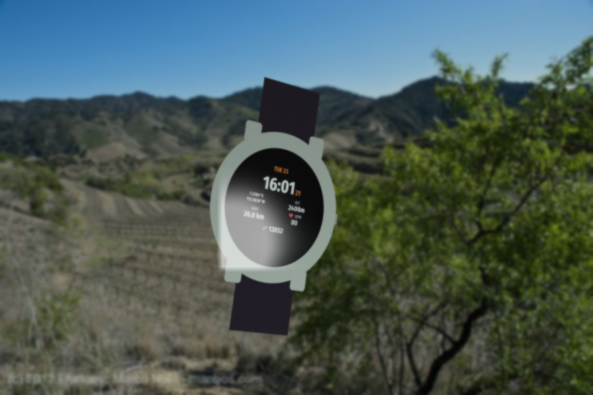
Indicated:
16 h 01 min
